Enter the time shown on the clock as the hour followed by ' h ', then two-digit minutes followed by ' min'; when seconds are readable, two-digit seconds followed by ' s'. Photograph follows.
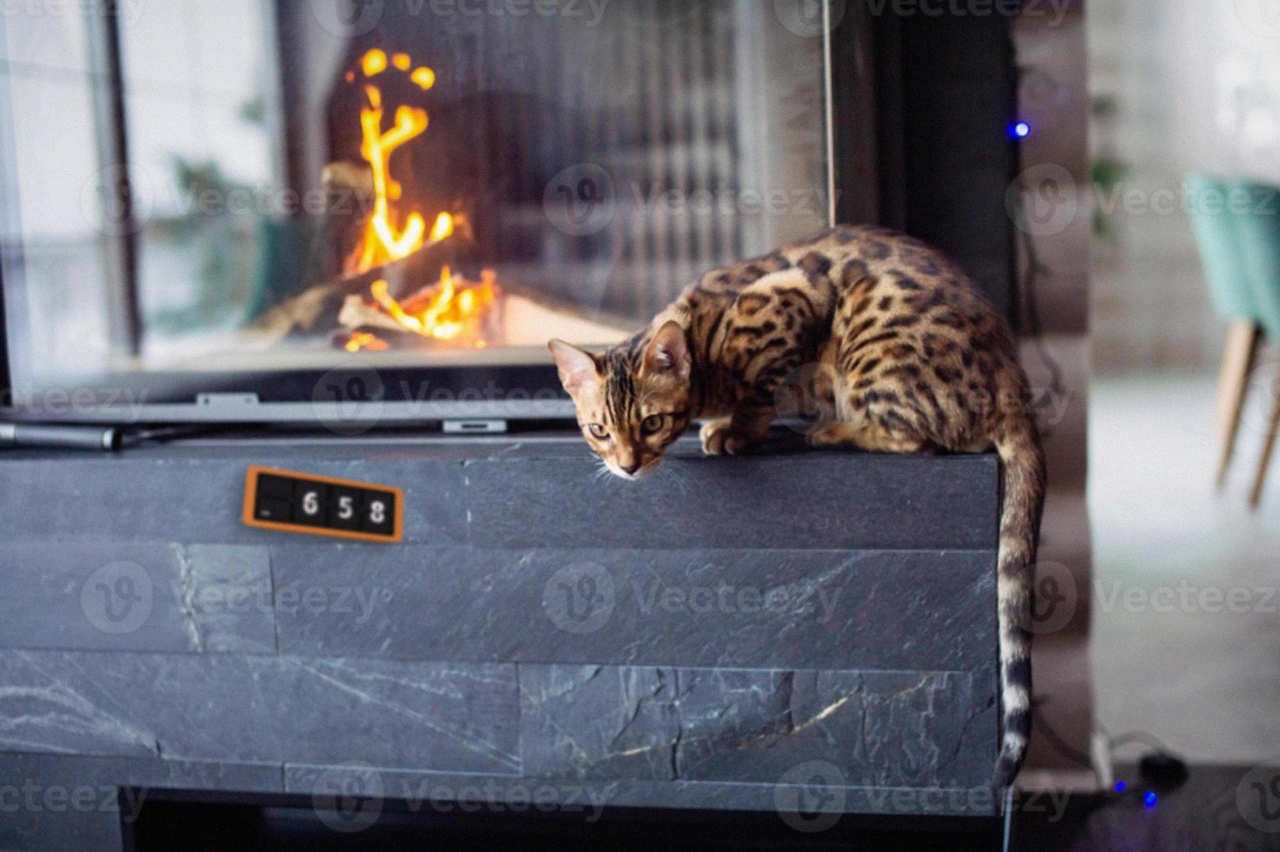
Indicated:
6 h 58 min
